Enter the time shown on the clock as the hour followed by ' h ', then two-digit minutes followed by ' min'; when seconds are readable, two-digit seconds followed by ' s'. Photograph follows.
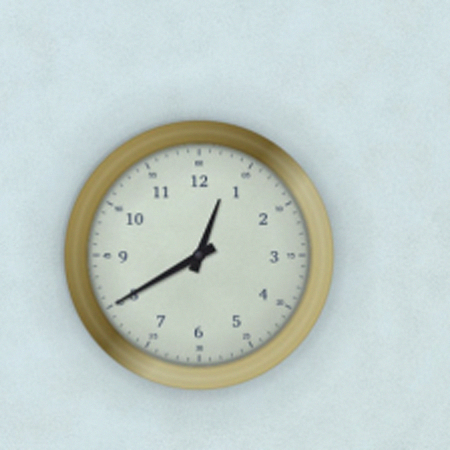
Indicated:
12 h 40 min
